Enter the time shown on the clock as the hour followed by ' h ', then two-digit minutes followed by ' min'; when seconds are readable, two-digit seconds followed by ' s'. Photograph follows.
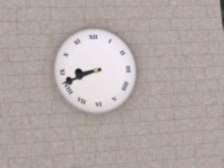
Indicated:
8 h 42 min
